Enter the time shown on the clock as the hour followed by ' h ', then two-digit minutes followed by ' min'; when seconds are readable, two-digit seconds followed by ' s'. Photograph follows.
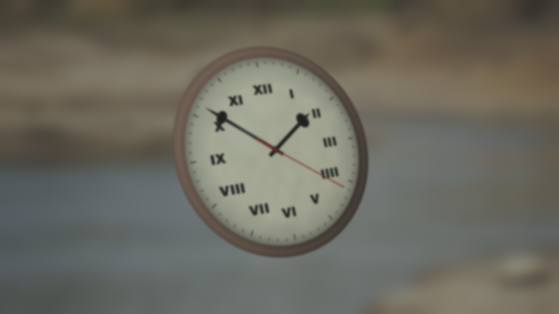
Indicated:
1 h 51 min 21 s
